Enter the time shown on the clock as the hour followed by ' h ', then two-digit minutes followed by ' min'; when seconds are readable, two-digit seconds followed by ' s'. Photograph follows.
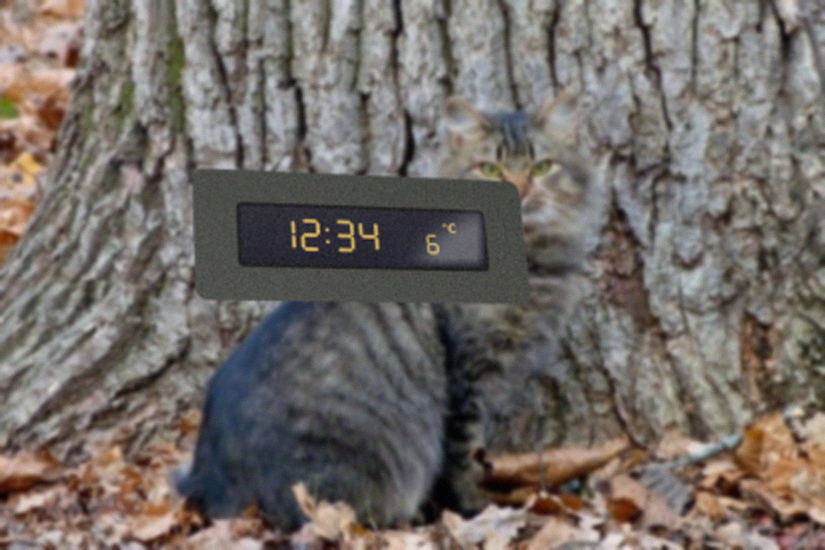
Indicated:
12 h 34 min
